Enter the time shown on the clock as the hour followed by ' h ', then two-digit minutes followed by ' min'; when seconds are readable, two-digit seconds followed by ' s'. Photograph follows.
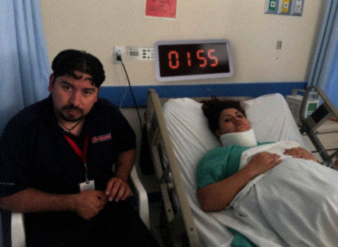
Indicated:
1 h 55 min
